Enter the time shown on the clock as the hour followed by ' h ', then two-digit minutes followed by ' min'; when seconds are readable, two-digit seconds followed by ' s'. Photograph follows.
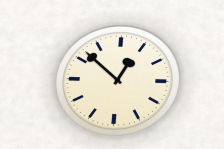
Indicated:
12 h 52 min
